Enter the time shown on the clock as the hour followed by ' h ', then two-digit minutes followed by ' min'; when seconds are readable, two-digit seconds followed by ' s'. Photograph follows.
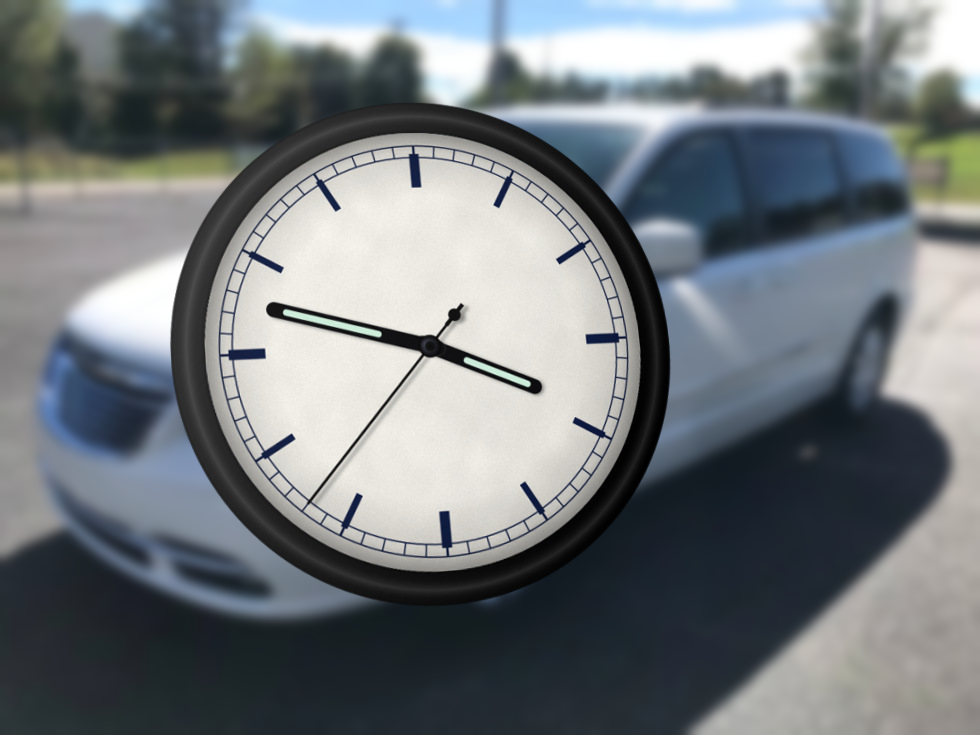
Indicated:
3 h 47 min 37 s
